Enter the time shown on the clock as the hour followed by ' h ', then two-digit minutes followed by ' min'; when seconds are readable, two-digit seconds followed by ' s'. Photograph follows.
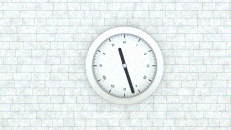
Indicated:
11 h 27 min
